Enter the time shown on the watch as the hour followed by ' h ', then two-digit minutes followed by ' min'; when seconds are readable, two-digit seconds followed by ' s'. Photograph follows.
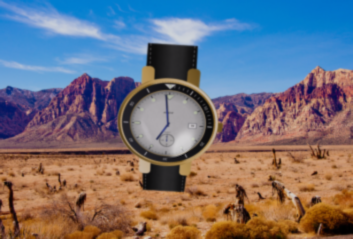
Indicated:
6 h 59 min
